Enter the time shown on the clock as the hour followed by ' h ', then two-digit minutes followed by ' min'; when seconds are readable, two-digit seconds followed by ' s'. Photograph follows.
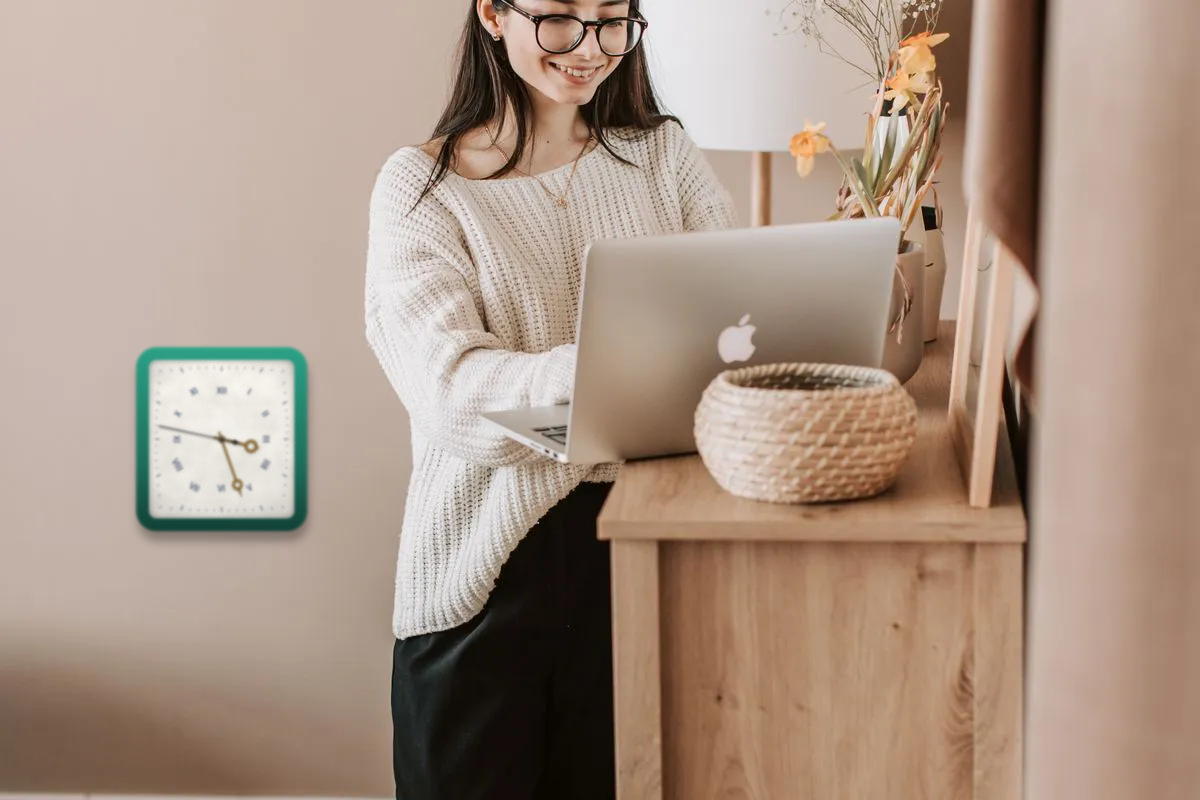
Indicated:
3 h 26 min 47 s
